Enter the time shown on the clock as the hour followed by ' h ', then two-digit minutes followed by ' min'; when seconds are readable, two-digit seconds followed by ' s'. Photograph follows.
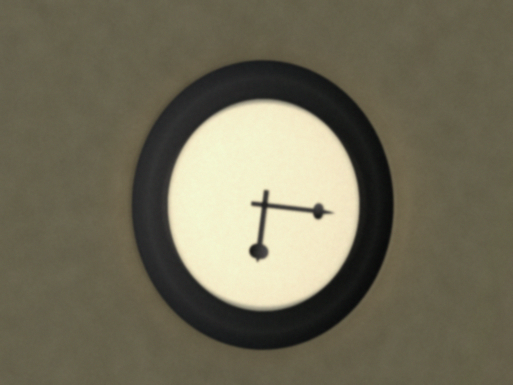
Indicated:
6 h 16 min
